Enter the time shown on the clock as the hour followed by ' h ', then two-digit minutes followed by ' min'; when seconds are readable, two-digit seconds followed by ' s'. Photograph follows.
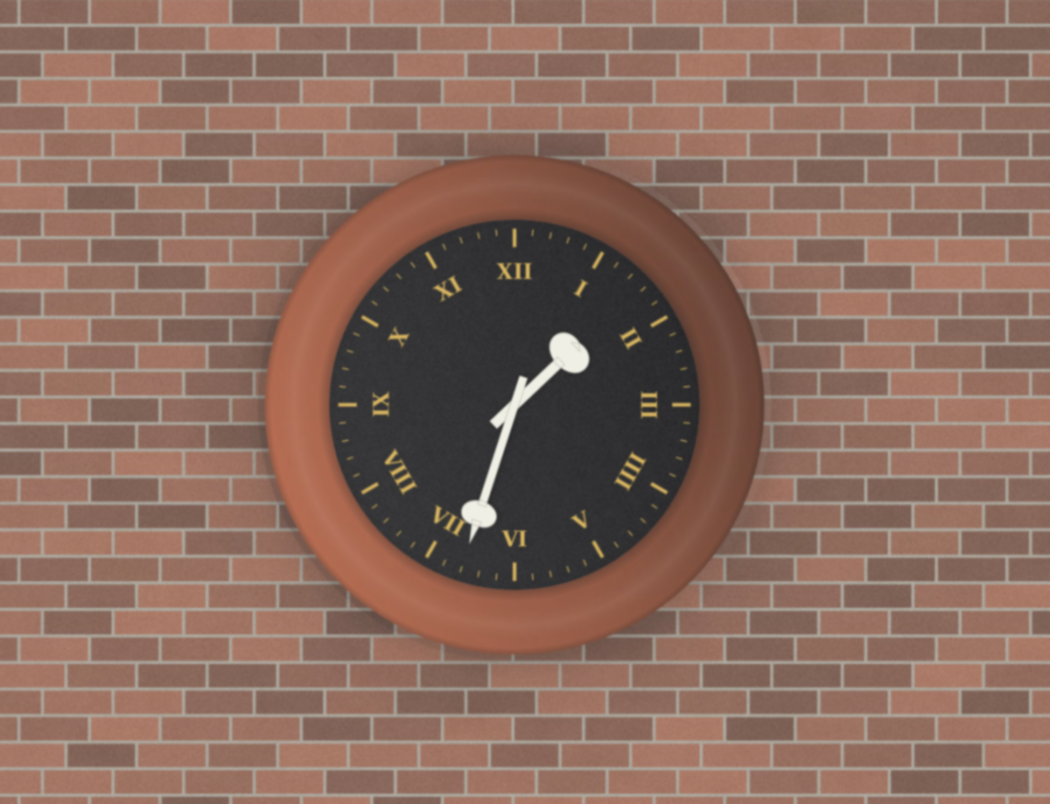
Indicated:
1 h 33 min
